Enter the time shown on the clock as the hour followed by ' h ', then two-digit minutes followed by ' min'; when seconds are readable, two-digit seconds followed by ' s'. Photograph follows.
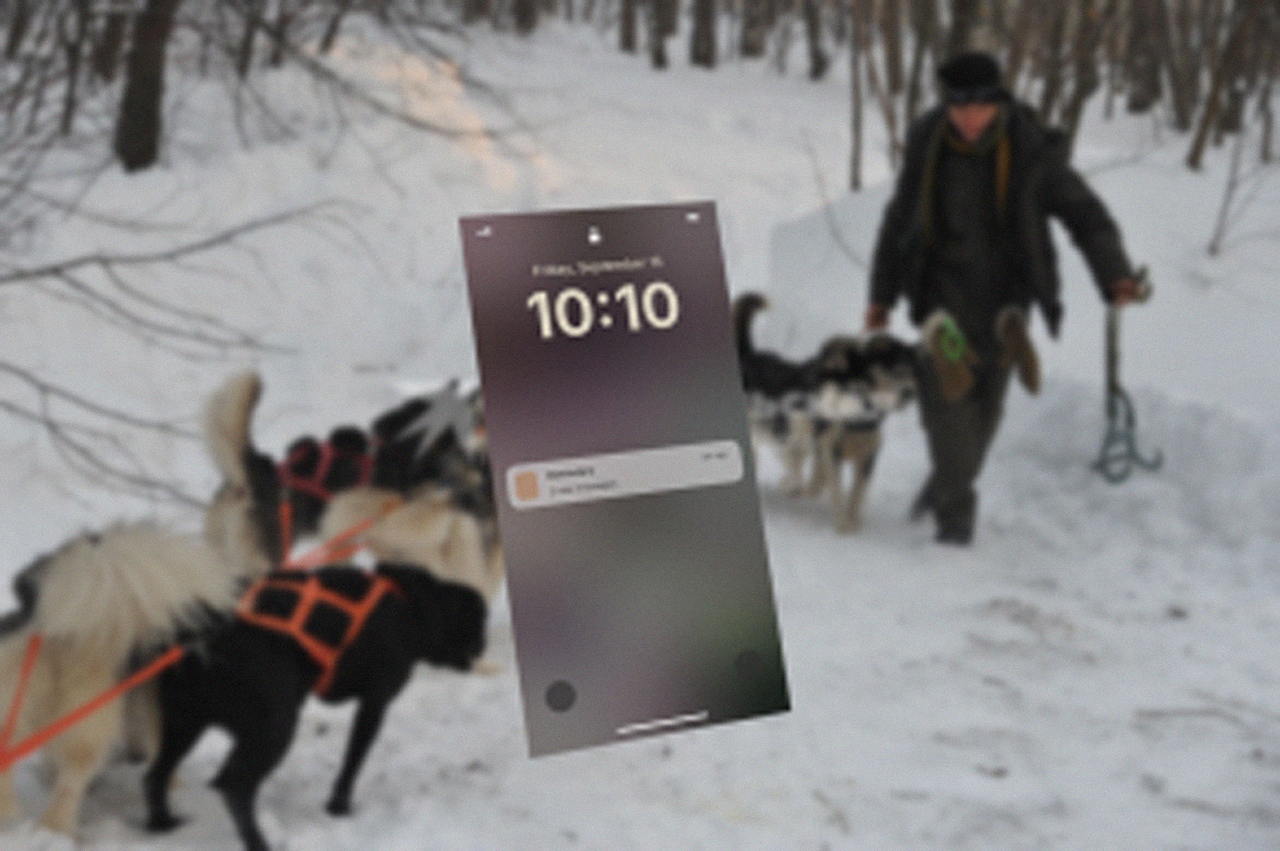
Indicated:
10 h 10 min
